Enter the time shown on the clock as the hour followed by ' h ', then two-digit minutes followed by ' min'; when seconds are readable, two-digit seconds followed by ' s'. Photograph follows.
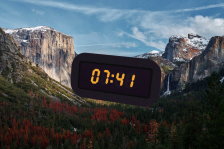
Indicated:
7 h 41 min
